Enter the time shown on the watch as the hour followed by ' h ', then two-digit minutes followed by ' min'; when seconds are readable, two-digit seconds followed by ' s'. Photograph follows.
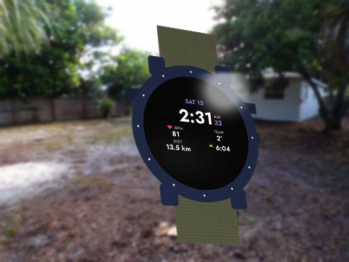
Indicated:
2 h 31 min
